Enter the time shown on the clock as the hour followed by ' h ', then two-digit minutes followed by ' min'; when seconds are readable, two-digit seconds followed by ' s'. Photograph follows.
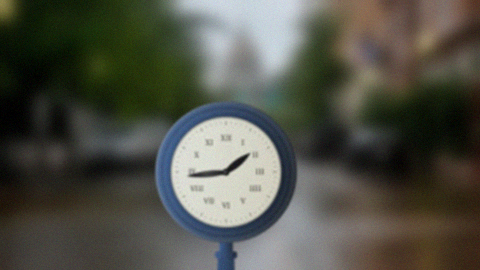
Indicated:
1 h 44 min
